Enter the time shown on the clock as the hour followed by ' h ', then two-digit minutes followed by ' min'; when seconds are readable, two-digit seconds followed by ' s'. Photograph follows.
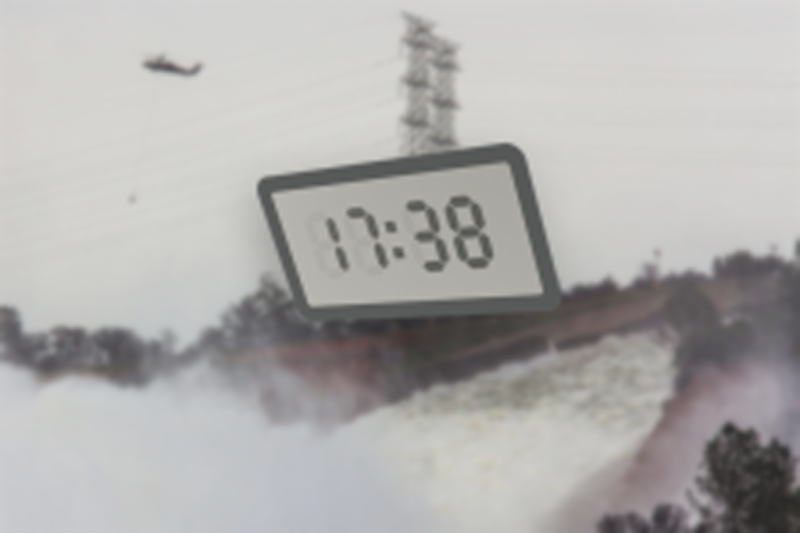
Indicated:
17 h 38 min
